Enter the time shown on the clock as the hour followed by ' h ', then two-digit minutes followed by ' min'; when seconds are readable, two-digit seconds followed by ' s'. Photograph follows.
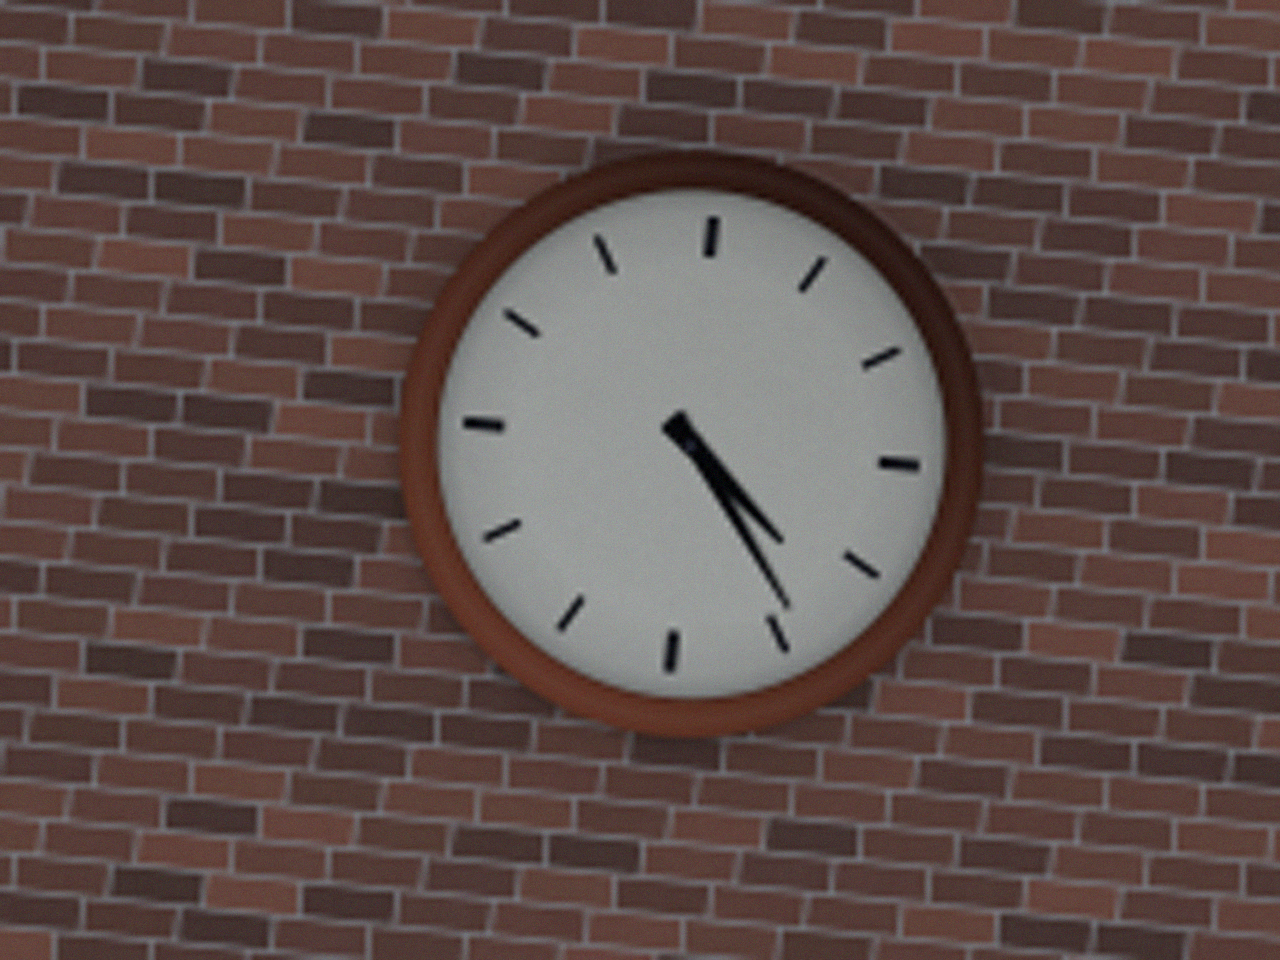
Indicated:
4 h 24 min
